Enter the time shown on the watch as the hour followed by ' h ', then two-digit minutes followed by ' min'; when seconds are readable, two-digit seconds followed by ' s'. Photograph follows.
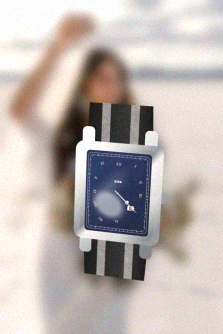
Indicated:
4 h 22 min
